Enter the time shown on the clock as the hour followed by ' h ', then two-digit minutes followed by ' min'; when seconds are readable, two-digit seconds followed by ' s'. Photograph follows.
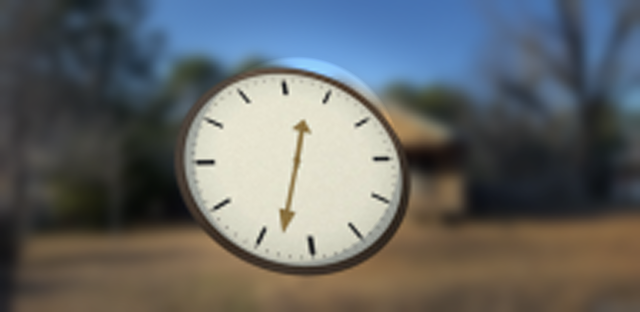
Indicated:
12 h 33 min
